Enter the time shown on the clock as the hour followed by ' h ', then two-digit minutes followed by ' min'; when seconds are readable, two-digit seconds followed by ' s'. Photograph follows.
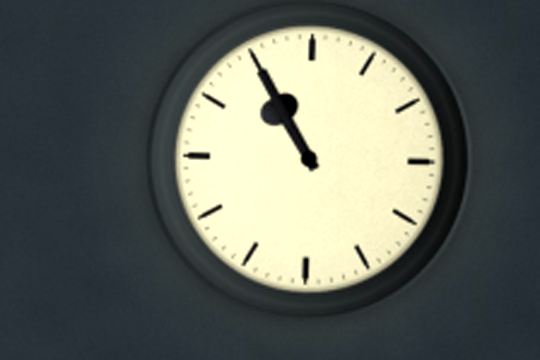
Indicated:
10 h 55 min
